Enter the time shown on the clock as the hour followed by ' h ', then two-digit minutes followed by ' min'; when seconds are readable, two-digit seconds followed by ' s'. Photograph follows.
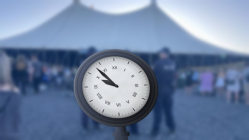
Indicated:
9 h 53 min
